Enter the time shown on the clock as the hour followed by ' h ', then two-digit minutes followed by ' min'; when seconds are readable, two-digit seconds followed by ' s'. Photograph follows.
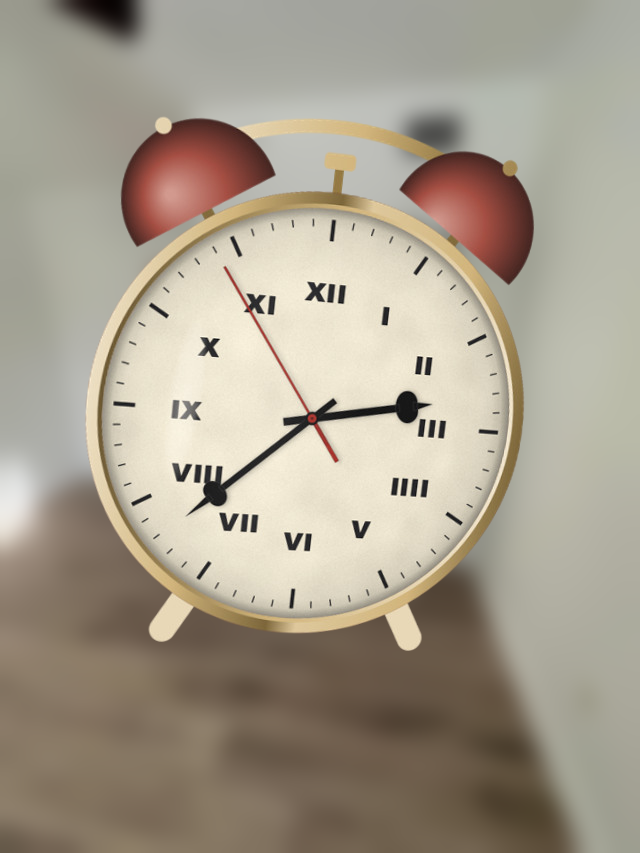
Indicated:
2 h 37 min 54 s
